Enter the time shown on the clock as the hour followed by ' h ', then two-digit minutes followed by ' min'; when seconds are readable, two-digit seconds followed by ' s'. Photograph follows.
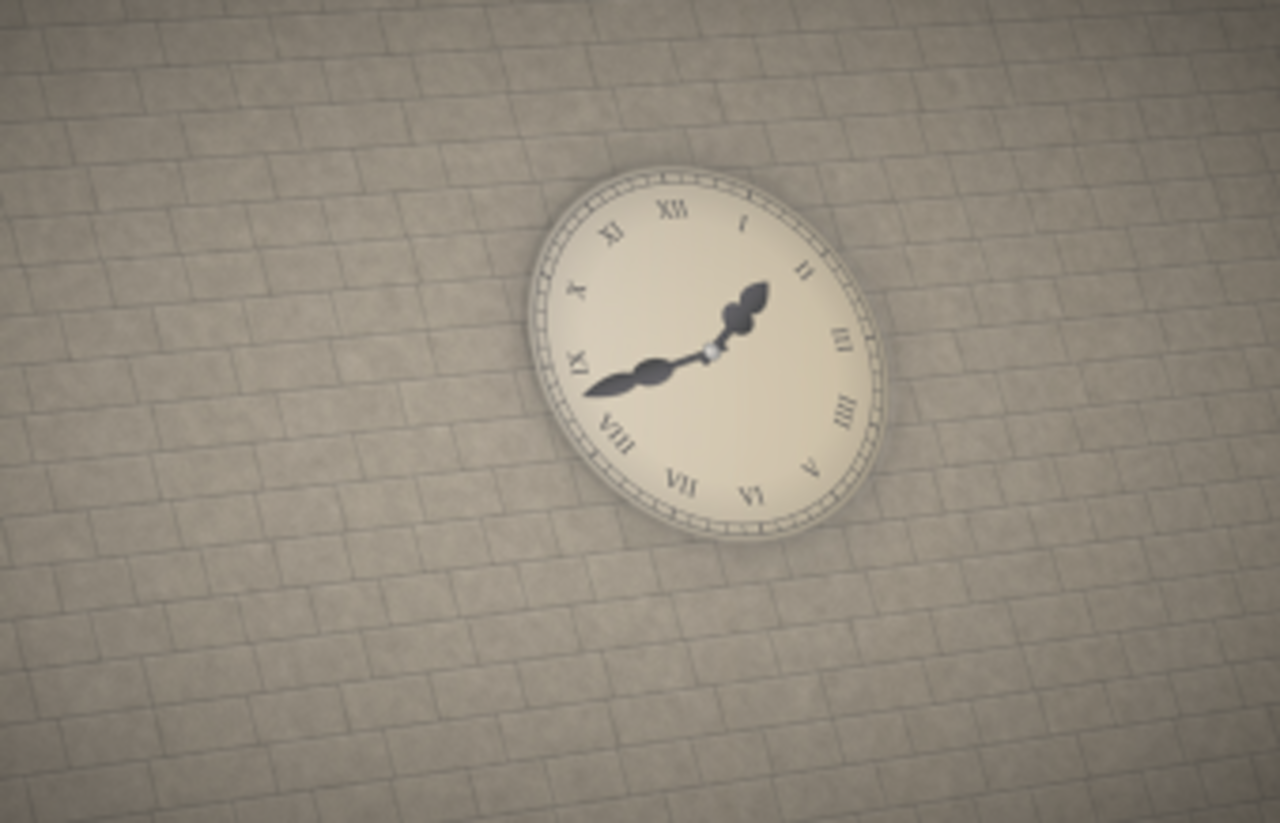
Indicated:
1 h 43 min
